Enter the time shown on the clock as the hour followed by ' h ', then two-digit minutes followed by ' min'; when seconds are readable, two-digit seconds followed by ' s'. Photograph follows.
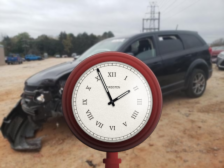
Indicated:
1 h 56 min
